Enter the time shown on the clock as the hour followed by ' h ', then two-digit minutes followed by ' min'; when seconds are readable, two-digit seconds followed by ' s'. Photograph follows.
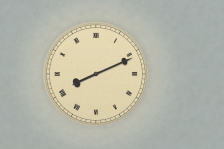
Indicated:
8 h 11 min
